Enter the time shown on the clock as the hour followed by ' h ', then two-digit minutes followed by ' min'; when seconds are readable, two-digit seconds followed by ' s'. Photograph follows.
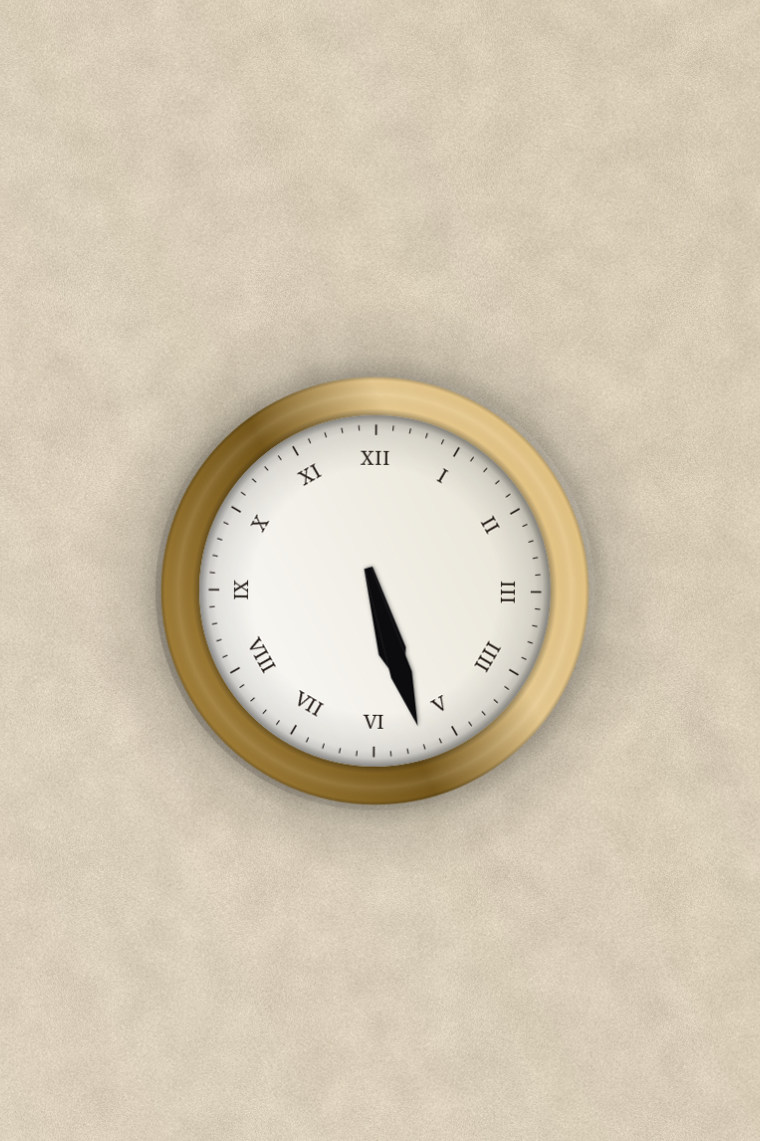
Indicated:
5 h 27 min
